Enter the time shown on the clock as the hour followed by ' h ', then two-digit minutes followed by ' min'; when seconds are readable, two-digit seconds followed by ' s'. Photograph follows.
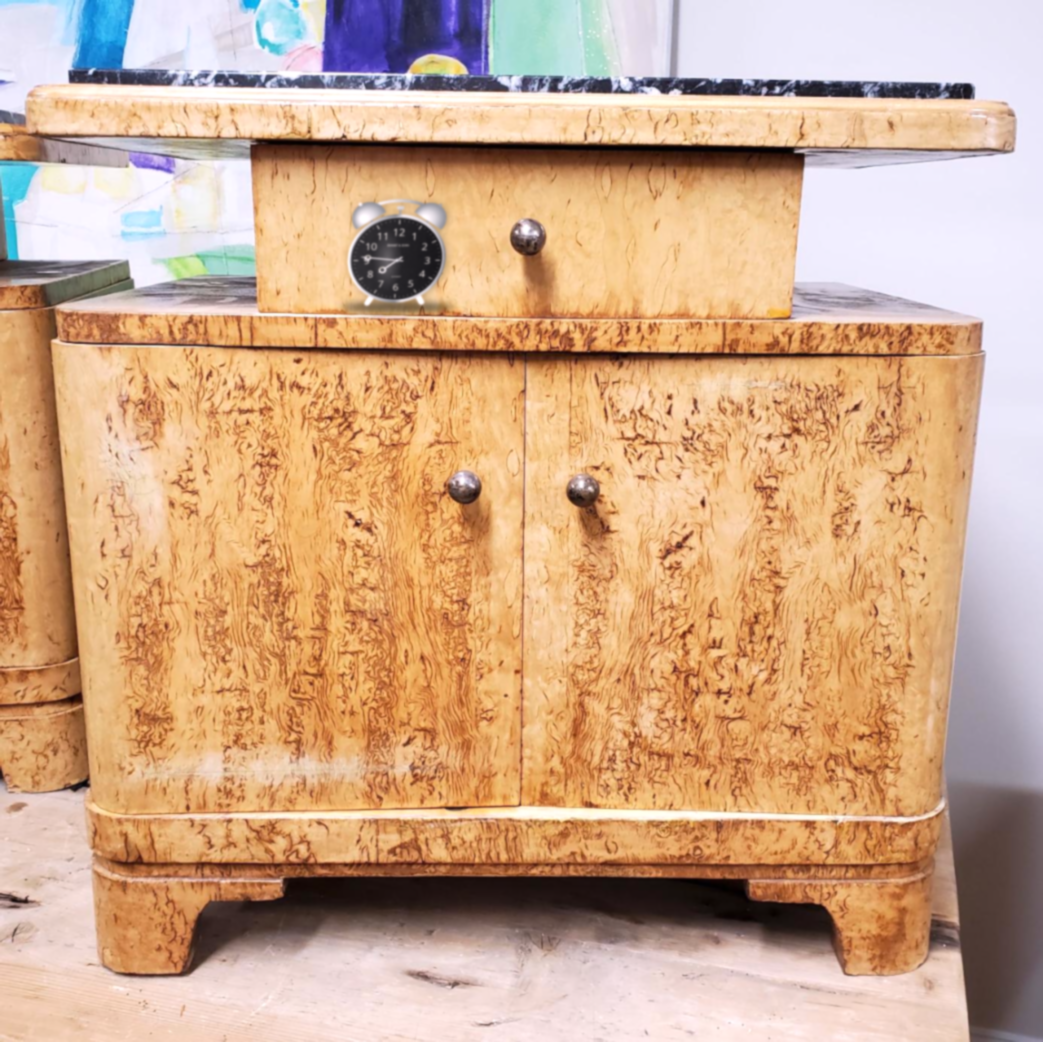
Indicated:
7 h 46 min
